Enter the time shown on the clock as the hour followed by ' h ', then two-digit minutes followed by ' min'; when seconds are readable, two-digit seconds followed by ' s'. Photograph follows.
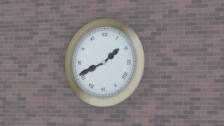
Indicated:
1 h 41 min
